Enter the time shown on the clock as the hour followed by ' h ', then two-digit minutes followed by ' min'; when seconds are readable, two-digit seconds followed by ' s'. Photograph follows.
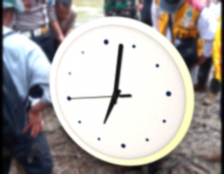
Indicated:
7 h 02 min 45 s
